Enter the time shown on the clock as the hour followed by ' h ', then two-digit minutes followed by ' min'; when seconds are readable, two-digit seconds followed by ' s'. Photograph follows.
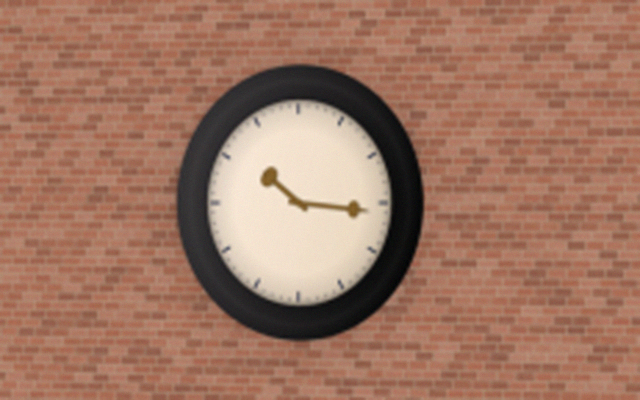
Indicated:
10 h 16 min
